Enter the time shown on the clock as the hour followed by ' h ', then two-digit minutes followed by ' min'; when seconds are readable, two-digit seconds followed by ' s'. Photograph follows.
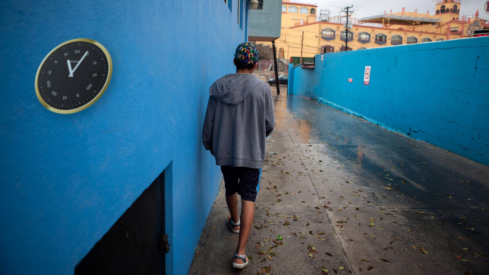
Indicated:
11 h 04 min
